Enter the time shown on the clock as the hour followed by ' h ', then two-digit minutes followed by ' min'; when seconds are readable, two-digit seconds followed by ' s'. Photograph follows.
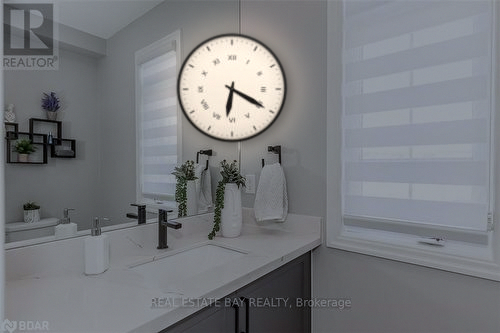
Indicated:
6 h 20 min
